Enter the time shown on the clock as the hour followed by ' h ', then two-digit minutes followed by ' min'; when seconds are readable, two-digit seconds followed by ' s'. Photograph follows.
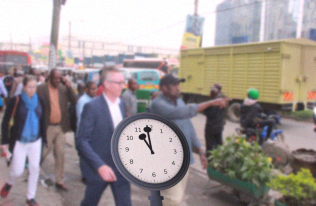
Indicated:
10 h 59 min
